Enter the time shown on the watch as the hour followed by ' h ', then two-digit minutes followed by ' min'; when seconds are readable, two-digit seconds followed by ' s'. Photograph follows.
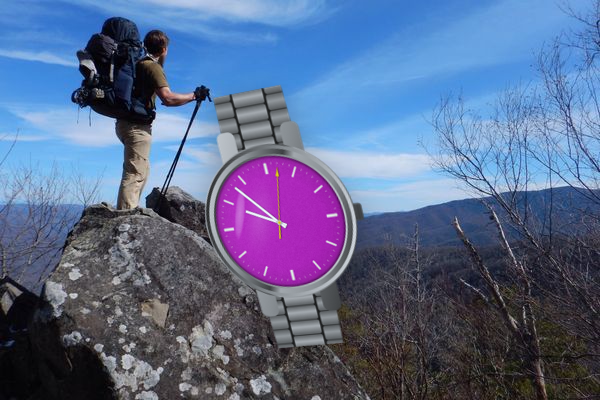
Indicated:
9 h 53 min 02 s
